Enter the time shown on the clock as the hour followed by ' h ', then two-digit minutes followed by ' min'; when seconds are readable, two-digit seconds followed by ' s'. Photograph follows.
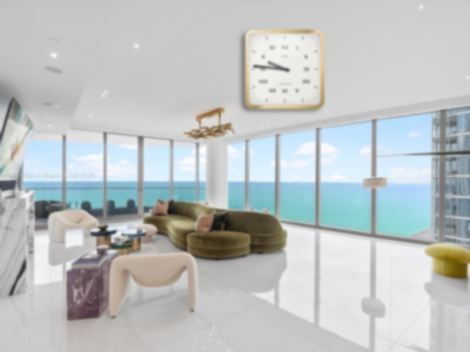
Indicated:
9 h 46 min
